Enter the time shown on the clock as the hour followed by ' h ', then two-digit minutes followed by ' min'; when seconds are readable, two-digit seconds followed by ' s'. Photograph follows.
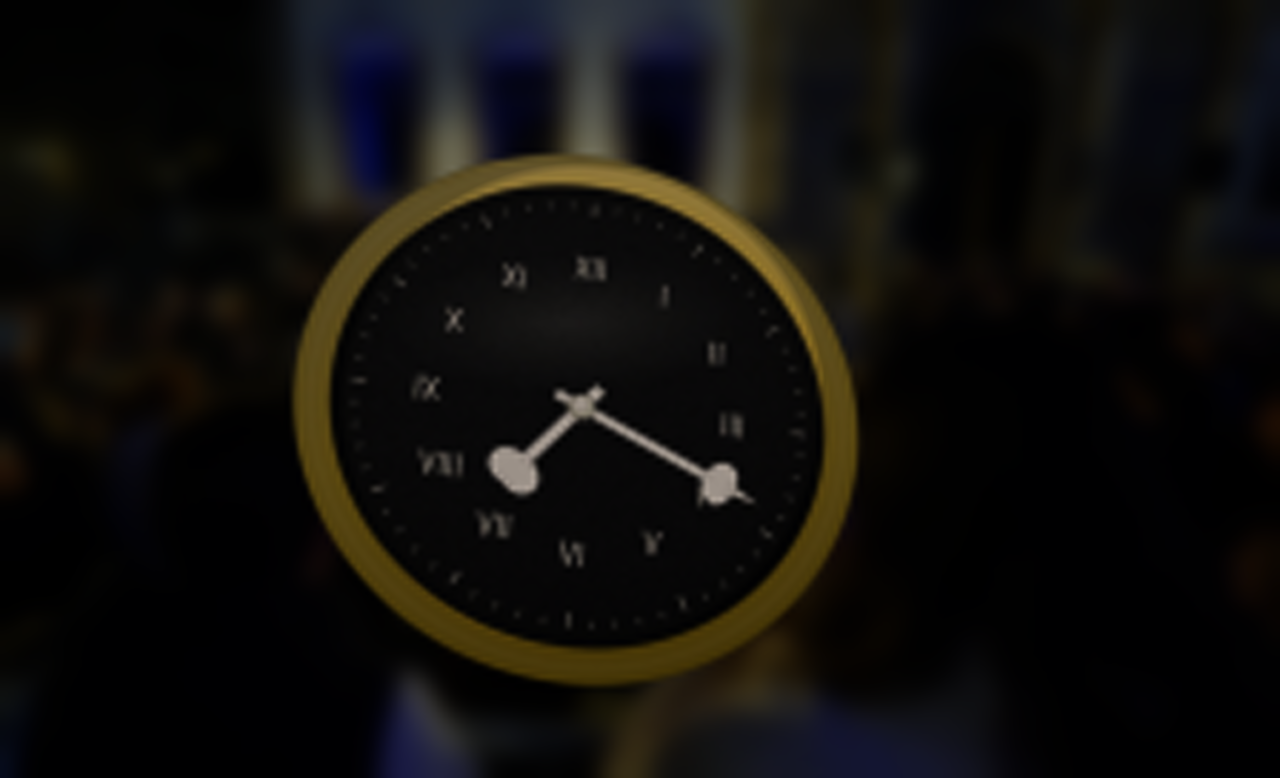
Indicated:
7 h 19 min
